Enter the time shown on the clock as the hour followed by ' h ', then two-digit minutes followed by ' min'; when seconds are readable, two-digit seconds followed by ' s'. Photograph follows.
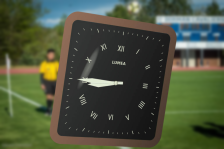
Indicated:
8 h 45 min
